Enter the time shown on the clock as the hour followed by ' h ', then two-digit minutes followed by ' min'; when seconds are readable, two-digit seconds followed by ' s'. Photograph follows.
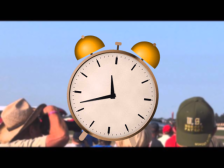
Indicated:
11 h 42 min
